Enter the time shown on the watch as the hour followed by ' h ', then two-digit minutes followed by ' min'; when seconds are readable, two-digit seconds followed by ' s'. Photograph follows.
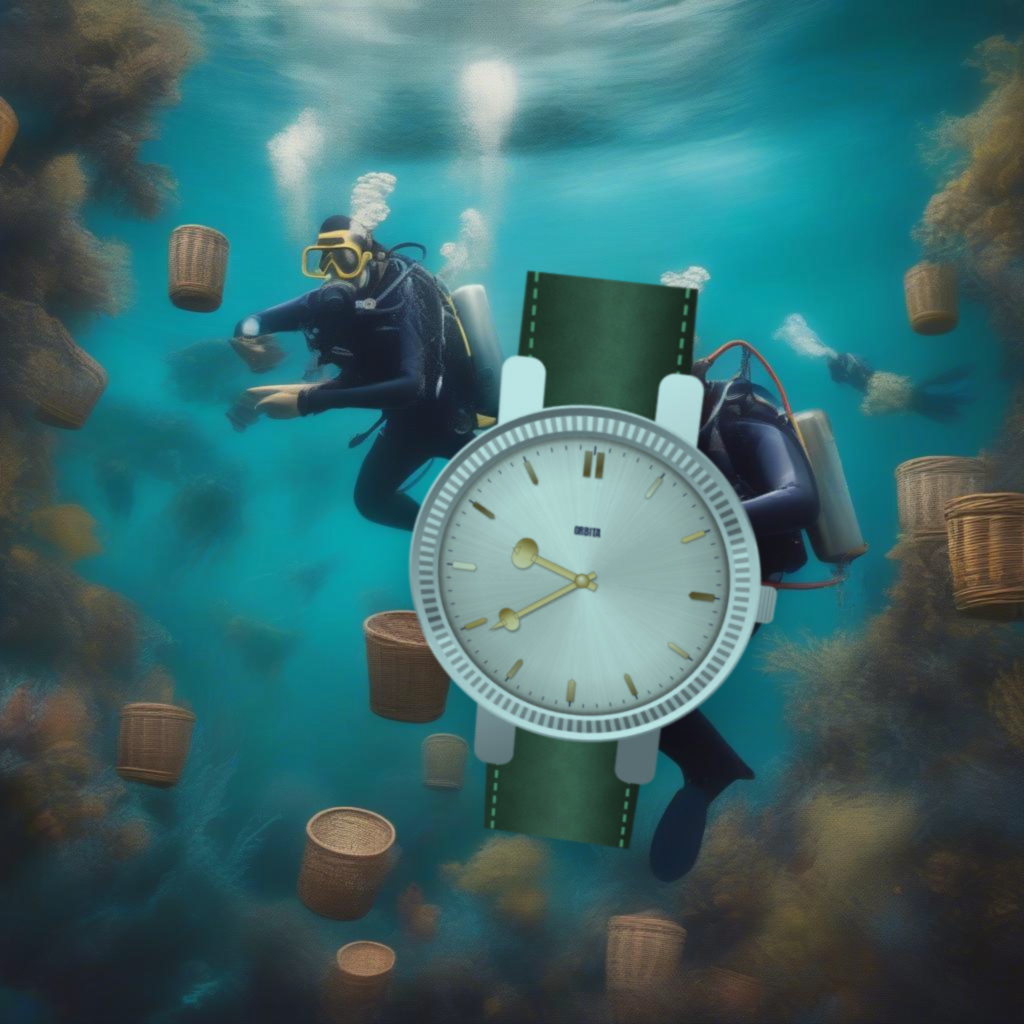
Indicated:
9 h 39 min
